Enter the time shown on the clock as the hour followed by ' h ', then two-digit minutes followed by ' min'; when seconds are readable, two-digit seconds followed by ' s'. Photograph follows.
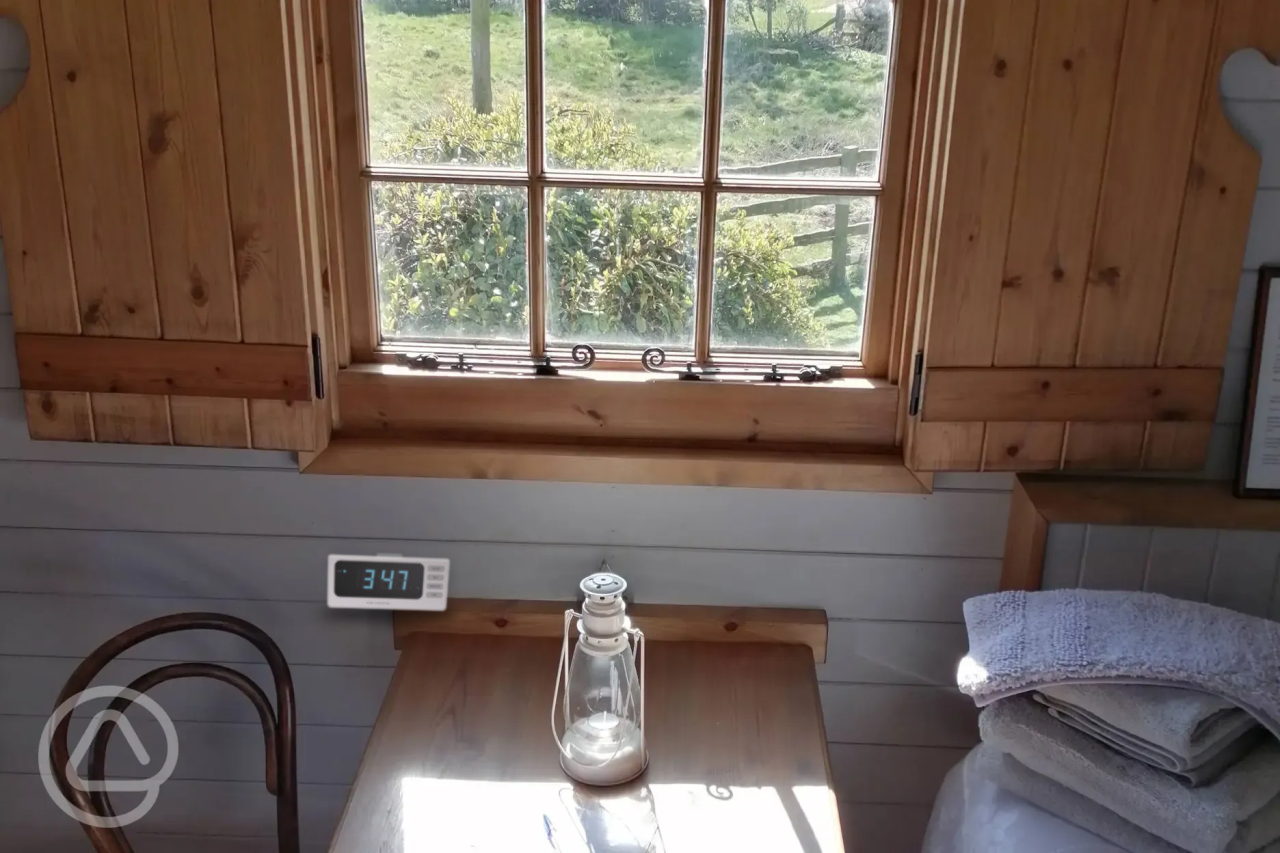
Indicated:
3 h 47 min
